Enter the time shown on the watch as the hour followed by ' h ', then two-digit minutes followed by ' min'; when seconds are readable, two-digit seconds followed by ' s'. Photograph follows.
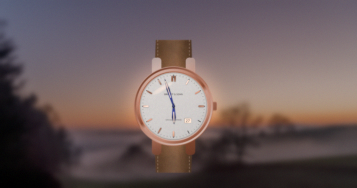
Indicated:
5 h 57 min
